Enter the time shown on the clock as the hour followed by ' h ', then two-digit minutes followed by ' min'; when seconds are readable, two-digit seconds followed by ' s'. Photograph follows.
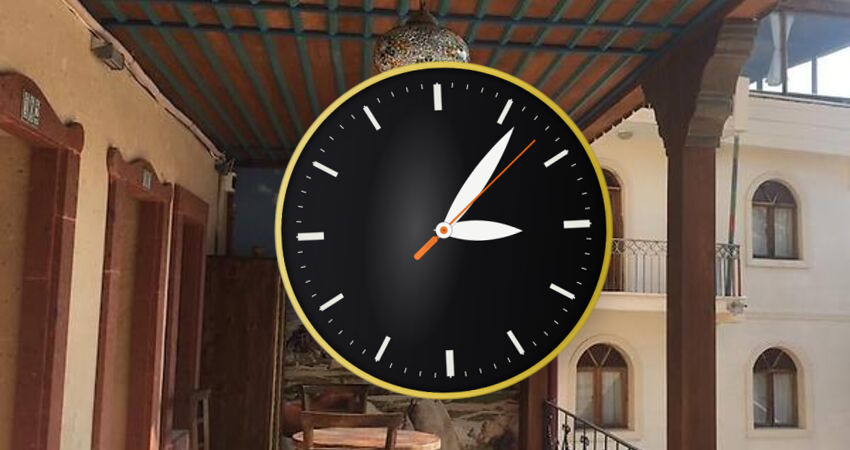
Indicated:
3 h 06 min 08 s
